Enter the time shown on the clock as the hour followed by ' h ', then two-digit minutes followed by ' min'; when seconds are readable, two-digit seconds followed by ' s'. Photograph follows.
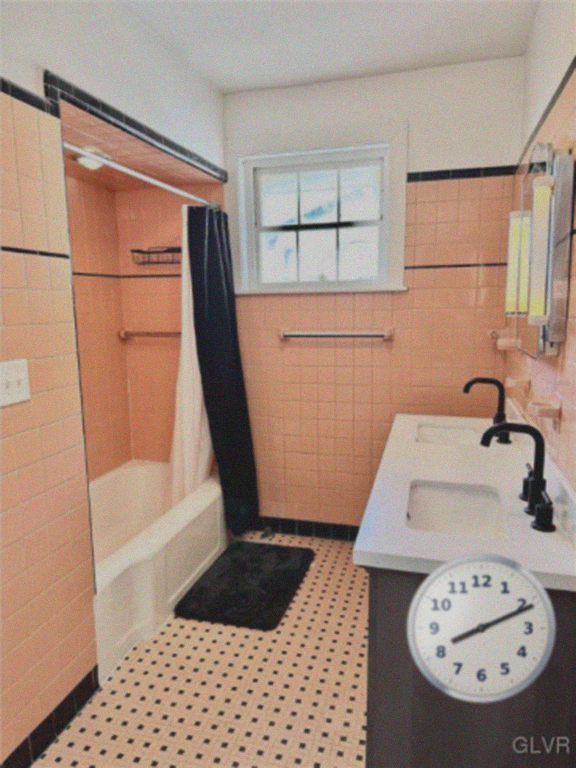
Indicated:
8 h 11 min
